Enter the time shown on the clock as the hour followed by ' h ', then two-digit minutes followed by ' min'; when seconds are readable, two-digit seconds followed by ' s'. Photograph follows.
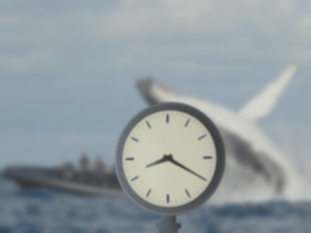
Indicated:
8 h 20 min
